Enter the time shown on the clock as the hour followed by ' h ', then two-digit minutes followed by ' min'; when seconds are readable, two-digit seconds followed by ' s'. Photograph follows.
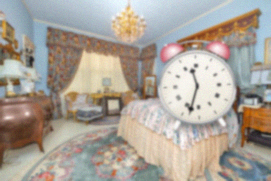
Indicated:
11 h 33 min
